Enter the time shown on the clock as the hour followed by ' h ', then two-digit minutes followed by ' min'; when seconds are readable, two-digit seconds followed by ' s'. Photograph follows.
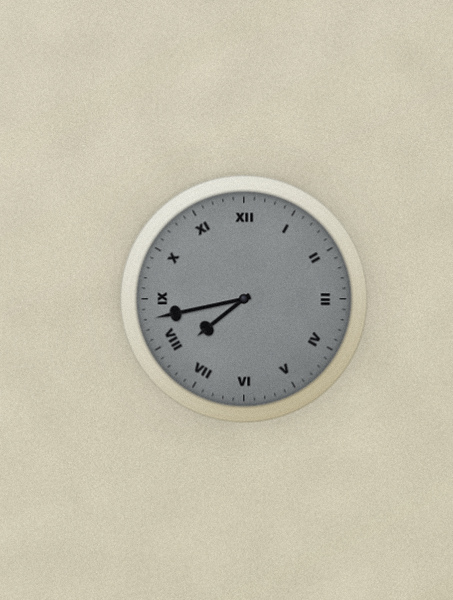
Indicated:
7 h 43 min
